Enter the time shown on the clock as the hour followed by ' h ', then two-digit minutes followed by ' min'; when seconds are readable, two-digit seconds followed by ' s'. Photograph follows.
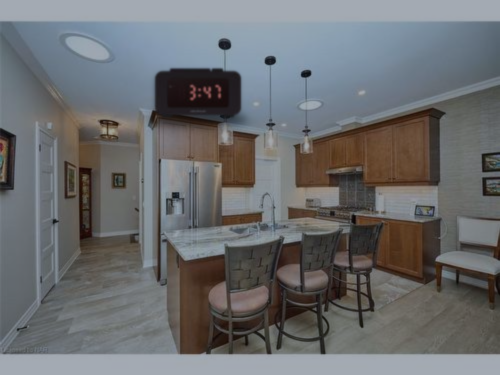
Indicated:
3 h 47 min
